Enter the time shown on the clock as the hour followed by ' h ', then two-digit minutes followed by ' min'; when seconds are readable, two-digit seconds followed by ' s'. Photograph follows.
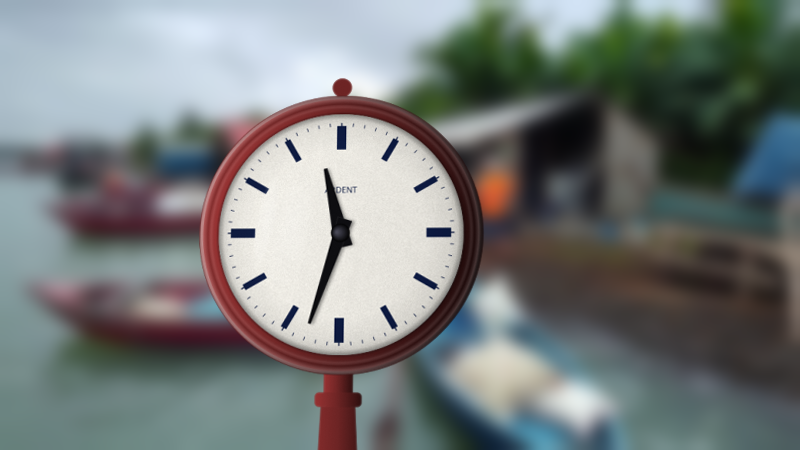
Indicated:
11 h 33 min
